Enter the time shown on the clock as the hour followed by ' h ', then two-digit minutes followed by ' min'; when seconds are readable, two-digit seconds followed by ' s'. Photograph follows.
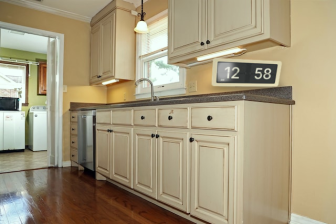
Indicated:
12 h 58 min
